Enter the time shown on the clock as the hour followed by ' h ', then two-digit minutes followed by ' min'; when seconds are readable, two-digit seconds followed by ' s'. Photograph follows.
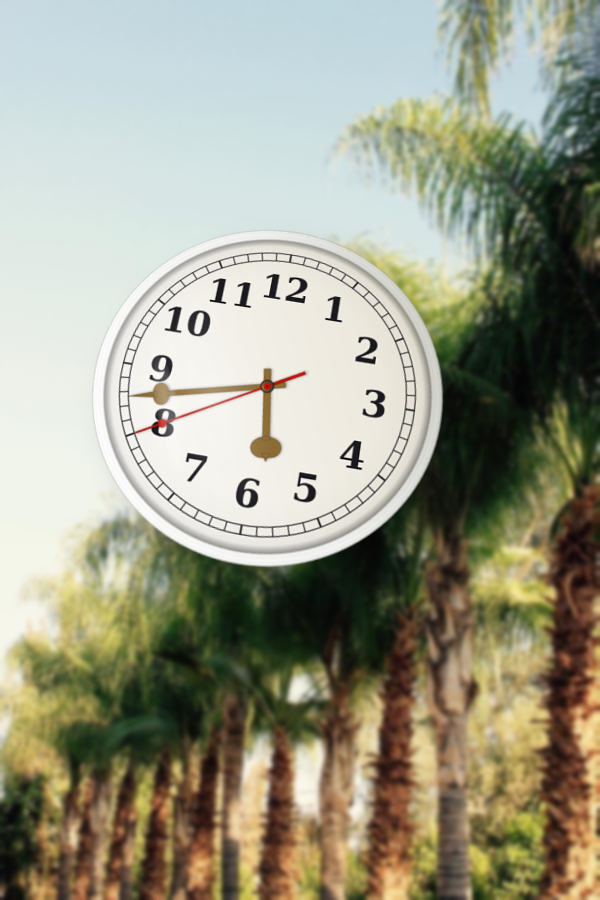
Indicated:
5 h 42 min 40 s
